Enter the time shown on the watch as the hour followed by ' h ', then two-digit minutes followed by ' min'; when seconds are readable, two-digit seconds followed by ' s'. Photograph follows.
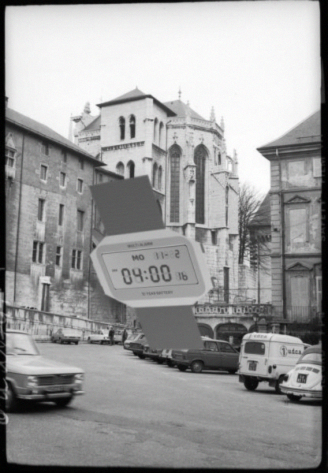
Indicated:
4 h 00 min
